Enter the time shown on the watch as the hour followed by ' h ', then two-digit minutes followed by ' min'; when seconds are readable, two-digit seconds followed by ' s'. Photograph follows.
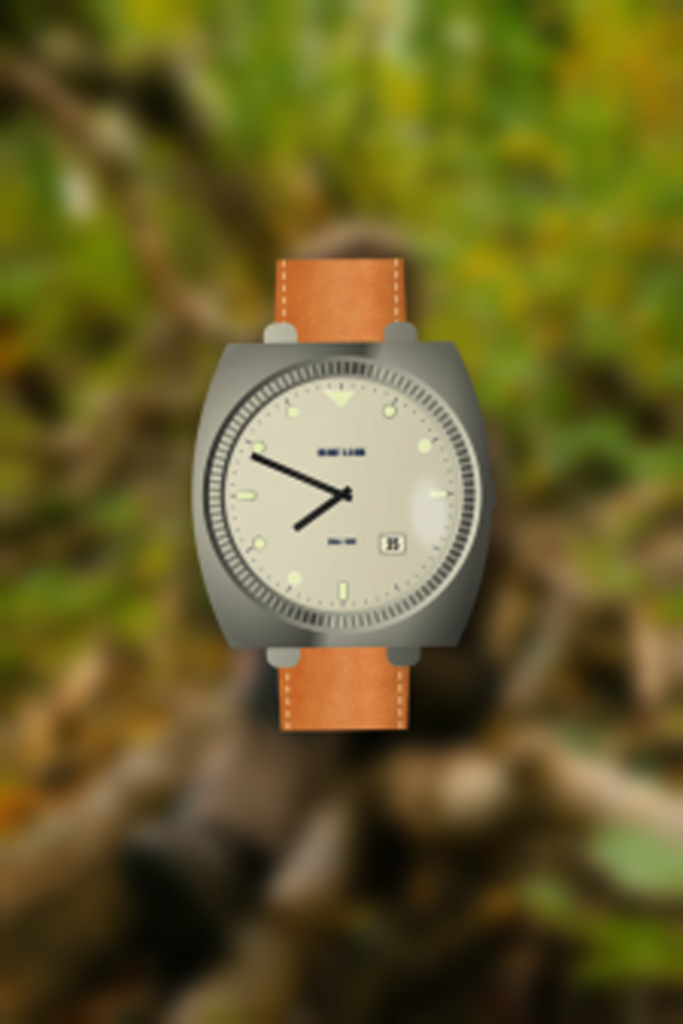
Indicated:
7 h 49 min
